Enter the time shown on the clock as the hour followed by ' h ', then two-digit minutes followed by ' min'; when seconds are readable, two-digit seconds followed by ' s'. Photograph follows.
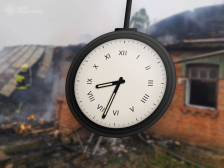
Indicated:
8 h 33 min
